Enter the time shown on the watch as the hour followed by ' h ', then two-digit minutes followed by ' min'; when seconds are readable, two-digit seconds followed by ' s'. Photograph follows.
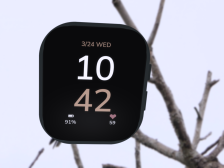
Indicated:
10 h 42 min
